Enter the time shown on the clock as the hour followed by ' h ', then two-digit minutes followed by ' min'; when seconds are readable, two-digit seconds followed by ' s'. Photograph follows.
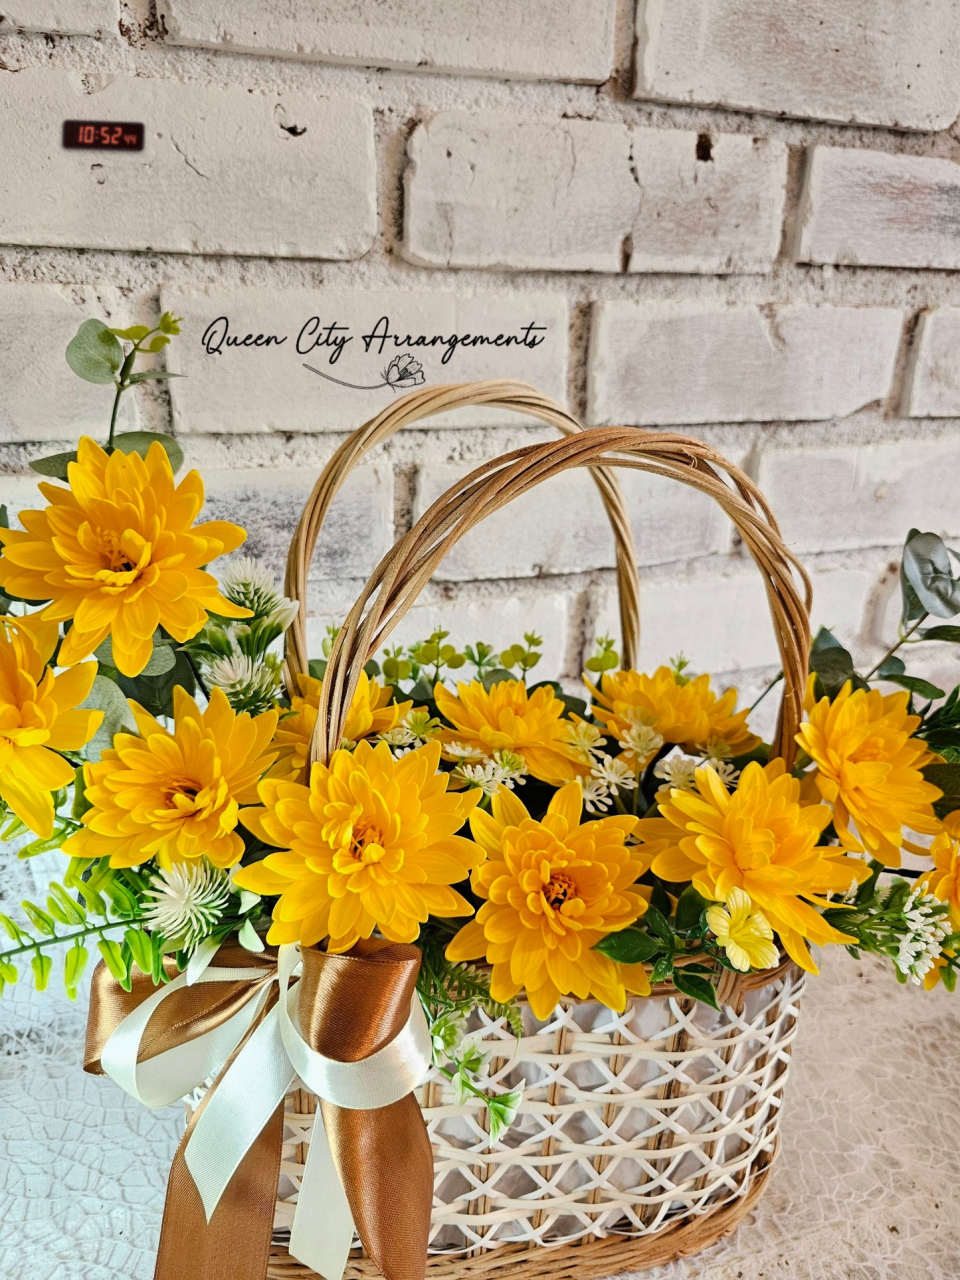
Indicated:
10 h 52 min
